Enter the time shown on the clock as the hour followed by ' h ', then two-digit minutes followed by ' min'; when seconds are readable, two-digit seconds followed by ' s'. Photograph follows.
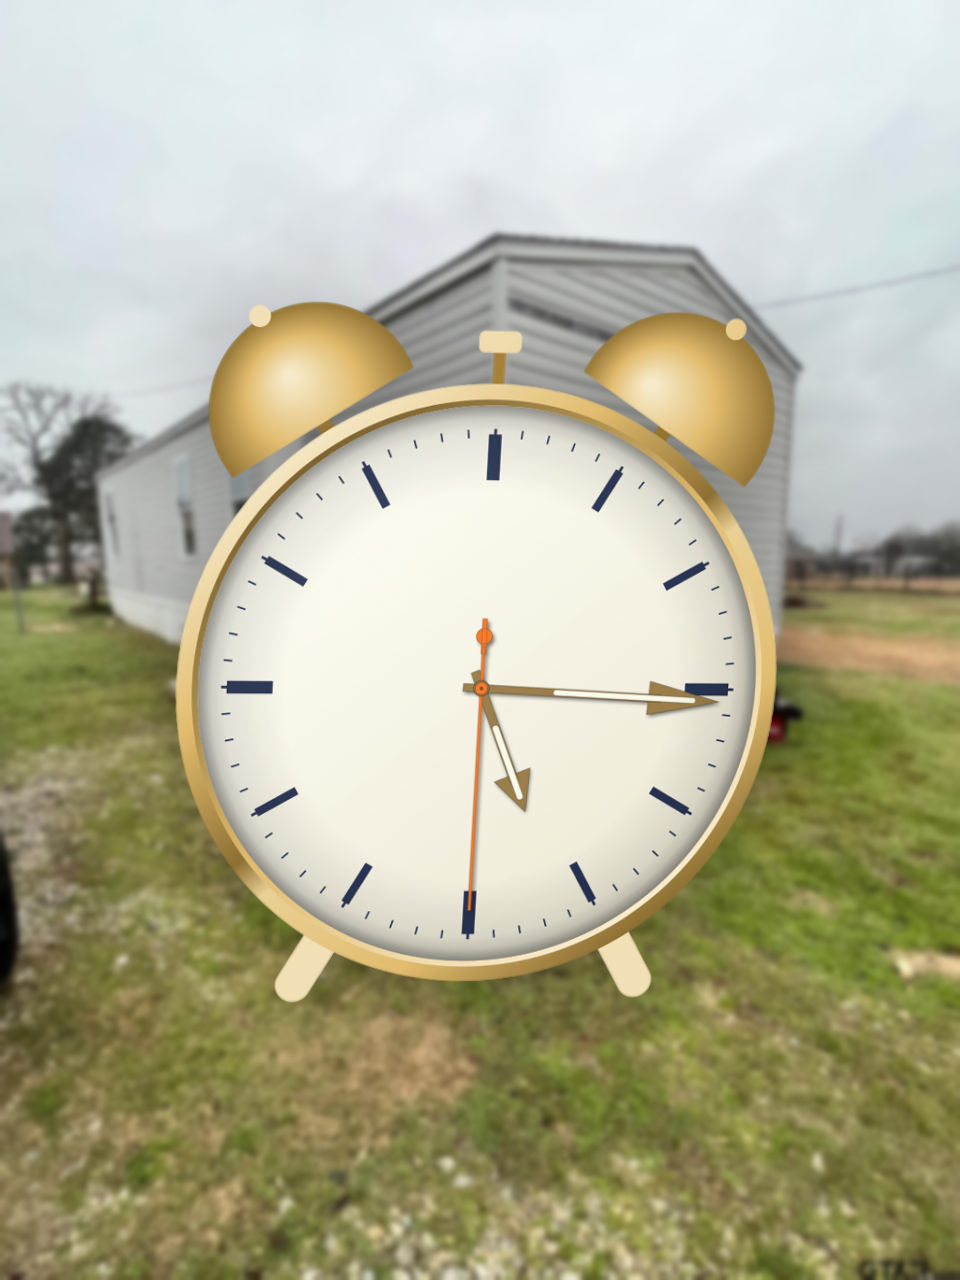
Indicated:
5 h 15 min 30 s
